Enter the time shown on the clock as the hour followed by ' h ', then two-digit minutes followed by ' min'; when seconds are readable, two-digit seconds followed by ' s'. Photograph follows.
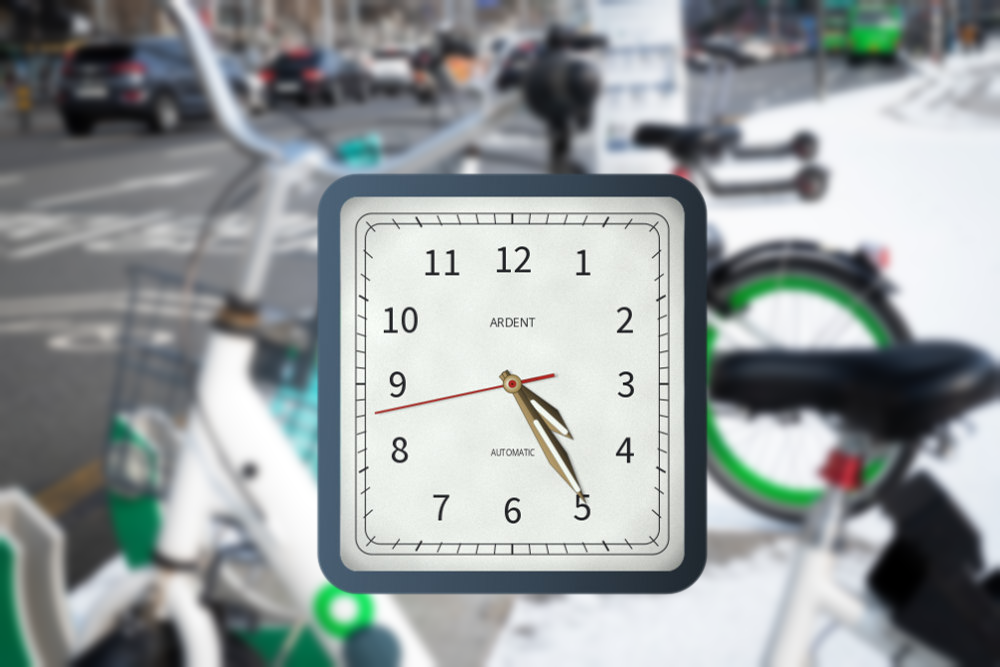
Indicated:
4 h 24 min 43 s
